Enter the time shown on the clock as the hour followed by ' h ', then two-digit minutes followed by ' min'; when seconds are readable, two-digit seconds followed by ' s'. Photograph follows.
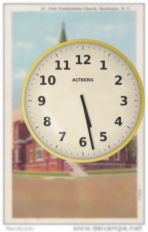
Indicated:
5 h 28 min
